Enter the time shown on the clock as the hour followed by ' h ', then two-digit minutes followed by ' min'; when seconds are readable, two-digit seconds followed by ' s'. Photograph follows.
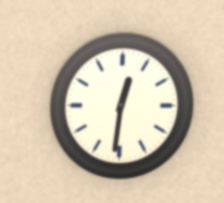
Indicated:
12 h 31 min
